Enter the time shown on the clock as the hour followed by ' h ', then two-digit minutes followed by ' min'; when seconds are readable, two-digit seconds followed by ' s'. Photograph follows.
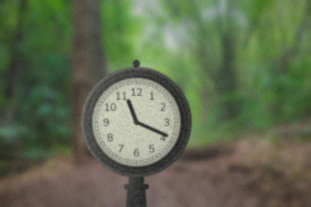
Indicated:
11 h 19 min
